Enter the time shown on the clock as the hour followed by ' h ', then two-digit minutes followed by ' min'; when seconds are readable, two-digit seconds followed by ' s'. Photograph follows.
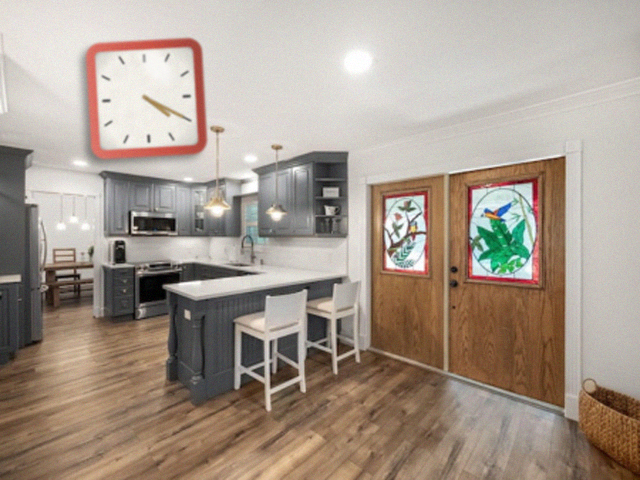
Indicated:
4 h 20 min
